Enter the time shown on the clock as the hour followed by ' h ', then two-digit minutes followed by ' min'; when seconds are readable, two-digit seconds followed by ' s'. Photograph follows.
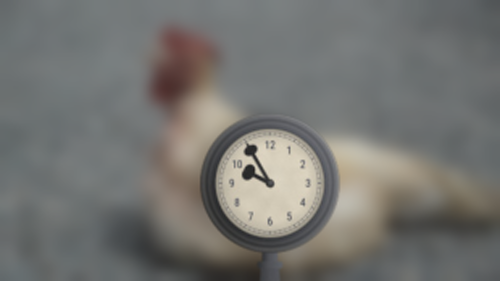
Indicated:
9 h 55 min
